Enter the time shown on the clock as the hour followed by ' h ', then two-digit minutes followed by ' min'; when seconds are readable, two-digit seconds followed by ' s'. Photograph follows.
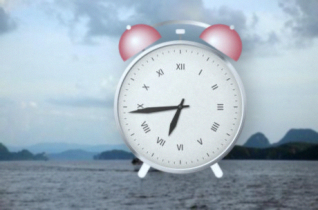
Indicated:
6 h 44 min
